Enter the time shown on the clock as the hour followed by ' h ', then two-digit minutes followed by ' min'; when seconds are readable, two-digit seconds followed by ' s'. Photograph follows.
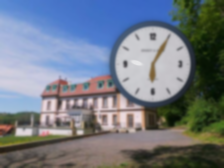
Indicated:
6 h 05 min
